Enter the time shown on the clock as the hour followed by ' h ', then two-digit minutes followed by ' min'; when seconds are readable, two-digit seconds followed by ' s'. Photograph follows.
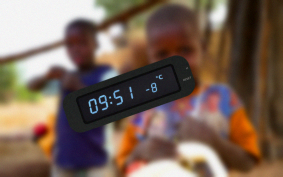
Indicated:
9 h 51 min
